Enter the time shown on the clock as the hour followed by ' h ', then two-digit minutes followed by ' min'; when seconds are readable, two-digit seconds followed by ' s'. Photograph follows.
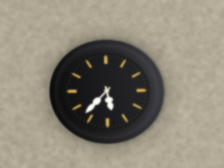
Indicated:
5 h 37 min
